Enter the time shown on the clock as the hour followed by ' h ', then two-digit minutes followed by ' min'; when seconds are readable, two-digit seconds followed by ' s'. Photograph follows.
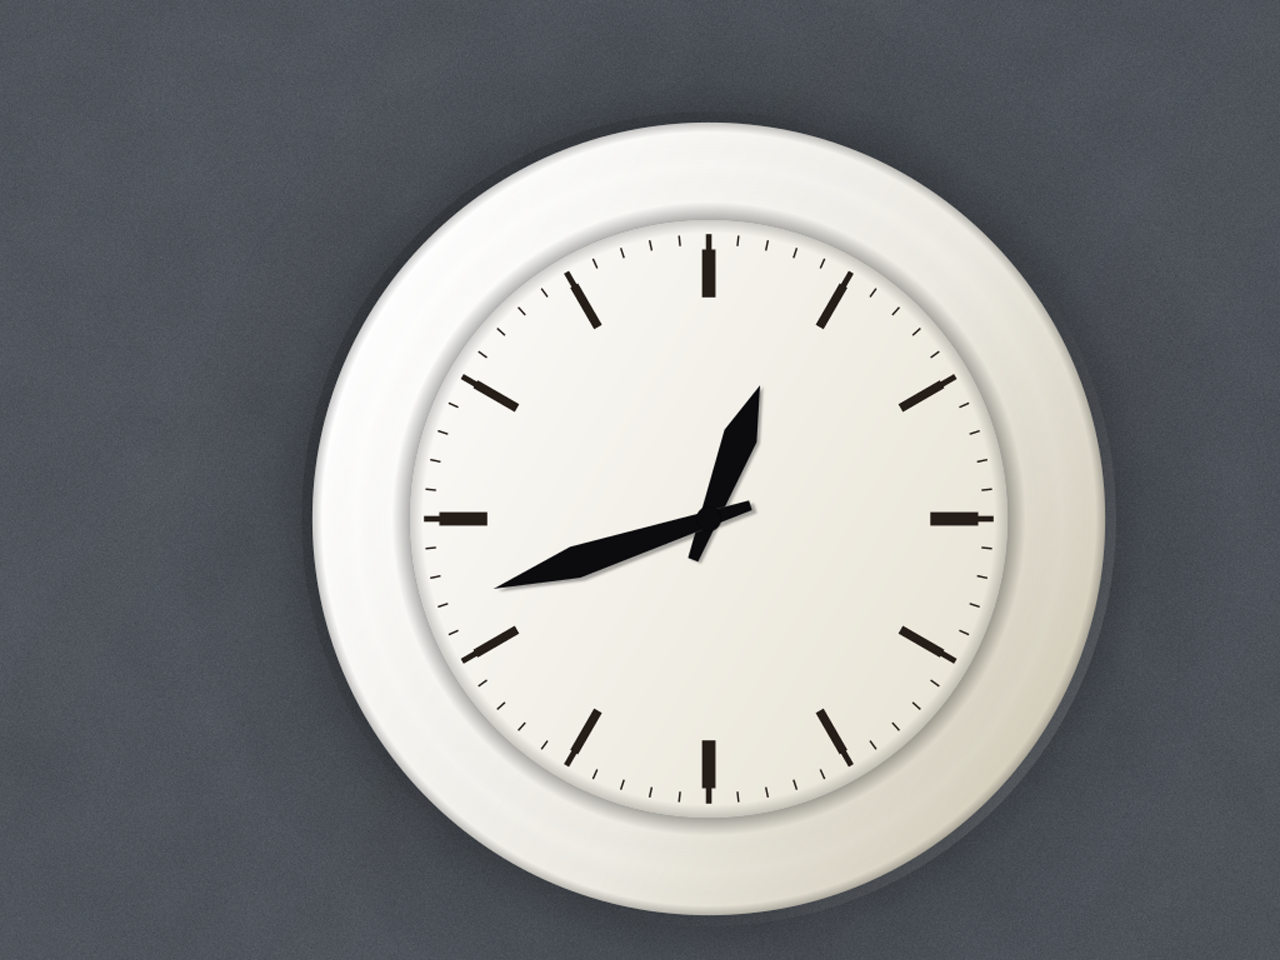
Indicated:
12 h 42 min
